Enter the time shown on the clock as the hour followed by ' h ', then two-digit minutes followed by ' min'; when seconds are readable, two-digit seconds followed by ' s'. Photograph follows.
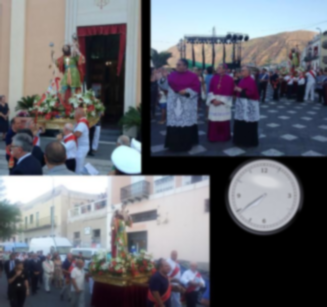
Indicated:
7 h 39 min
